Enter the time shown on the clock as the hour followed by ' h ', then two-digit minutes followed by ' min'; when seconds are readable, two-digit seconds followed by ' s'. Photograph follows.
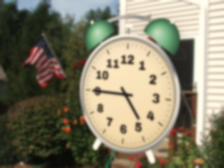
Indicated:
4 h 45 min
